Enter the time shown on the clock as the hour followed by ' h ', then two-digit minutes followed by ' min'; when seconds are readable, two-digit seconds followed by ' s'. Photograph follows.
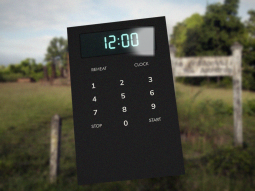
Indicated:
12 h 00 min
